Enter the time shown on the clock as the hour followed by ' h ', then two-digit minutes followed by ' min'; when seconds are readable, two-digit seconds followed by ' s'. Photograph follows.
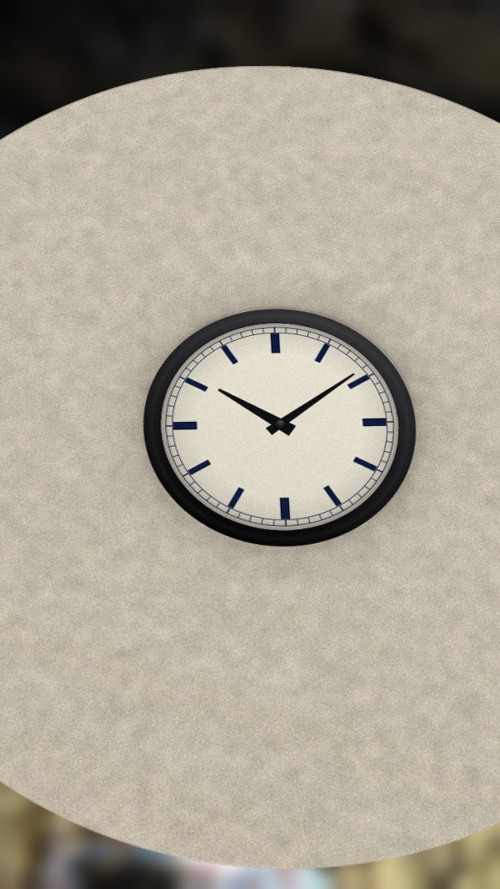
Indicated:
10 h 09 min
